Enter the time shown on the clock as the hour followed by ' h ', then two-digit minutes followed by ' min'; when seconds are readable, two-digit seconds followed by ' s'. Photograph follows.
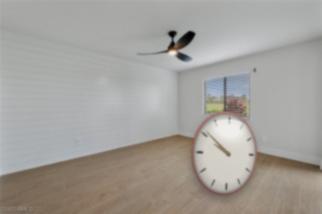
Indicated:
9 h 51 min
